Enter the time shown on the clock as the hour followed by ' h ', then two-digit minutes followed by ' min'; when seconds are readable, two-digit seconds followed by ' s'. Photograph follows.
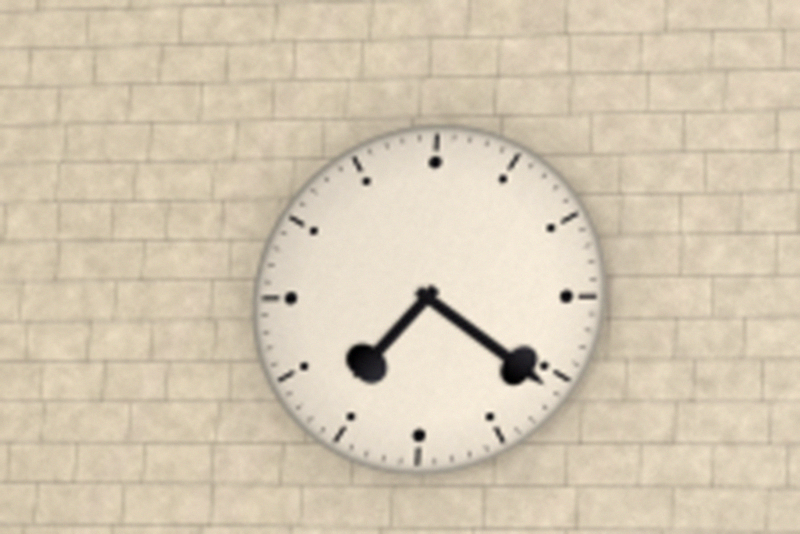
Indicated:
7 h 21 min
